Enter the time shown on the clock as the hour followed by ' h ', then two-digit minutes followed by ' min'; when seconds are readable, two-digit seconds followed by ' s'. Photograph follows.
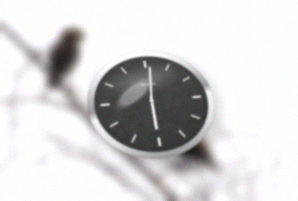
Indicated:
6 h 01 min
